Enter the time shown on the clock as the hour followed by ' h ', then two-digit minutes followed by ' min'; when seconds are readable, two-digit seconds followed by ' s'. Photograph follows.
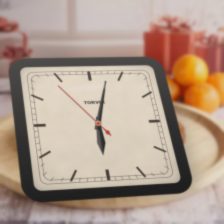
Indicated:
6 h 02 min 54 s
